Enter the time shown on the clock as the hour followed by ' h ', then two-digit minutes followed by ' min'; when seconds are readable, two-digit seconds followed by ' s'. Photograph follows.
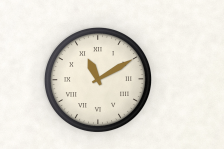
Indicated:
11 h 10 min
